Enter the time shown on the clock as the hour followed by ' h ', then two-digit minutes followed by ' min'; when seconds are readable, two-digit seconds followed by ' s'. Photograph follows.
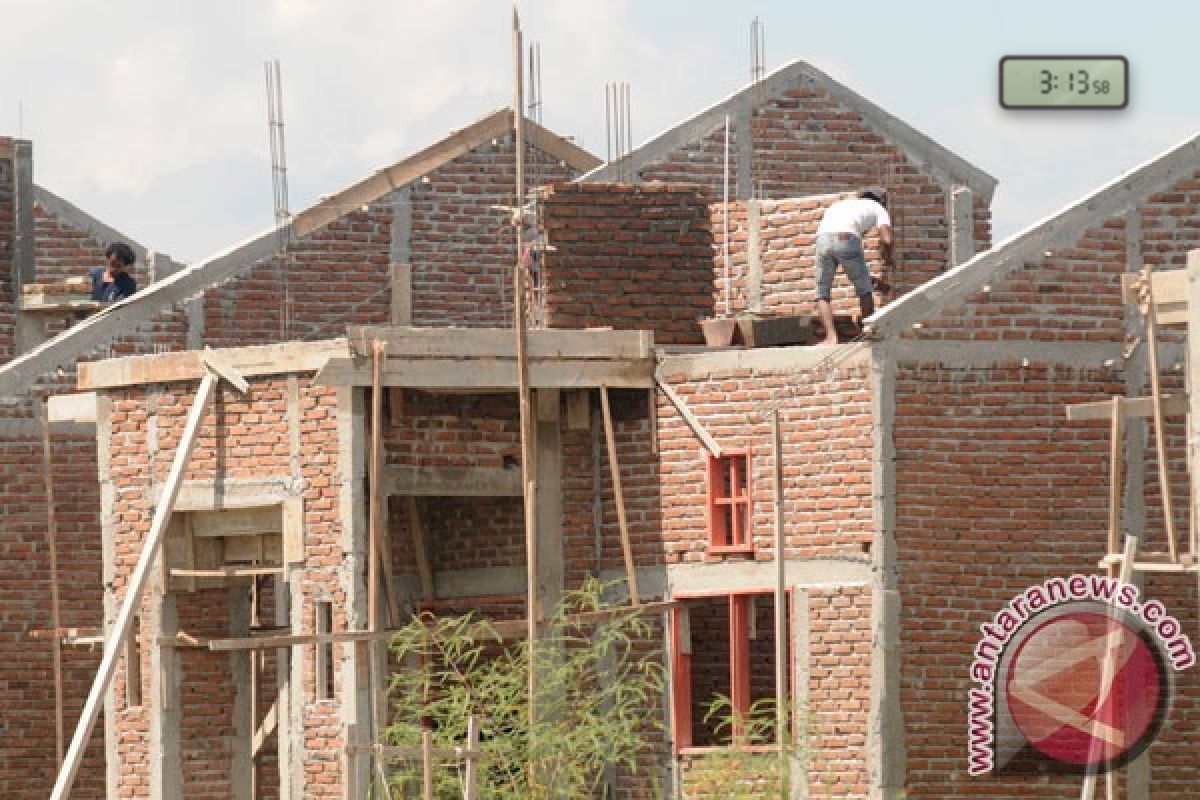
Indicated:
3 h 13 min 58 s
